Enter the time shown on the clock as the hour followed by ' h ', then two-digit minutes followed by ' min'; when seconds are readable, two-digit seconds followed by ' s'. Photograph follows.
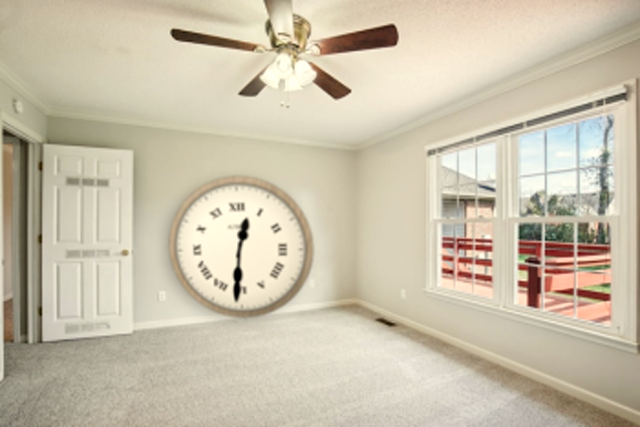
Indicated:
12 h 31 min
